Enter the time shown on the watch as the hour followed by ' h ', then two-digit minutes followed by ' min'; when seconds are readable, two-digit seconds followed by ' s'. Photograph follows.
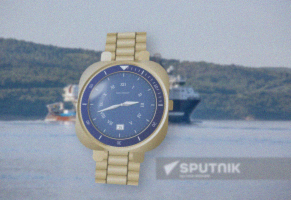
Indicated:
2 h 42 min
